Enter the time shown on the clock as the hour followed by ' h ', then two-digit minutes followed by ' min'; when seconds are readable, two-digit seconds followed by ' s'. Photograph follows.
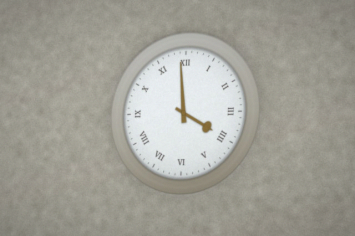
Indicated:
3 h 59 min
